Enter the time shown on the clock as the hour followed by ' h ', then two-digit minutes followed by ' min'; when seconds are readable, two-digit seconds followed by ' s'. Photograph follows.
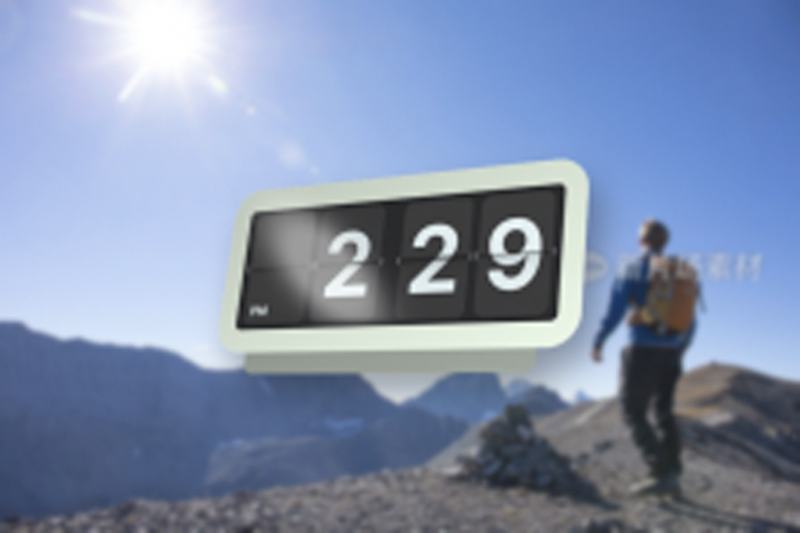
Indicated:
2 h 29 min
